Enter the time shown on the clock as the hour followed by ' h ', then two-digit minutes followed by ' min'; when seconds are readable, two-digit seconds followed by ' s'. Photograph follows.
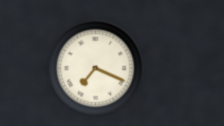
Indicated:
7 h 19 min
